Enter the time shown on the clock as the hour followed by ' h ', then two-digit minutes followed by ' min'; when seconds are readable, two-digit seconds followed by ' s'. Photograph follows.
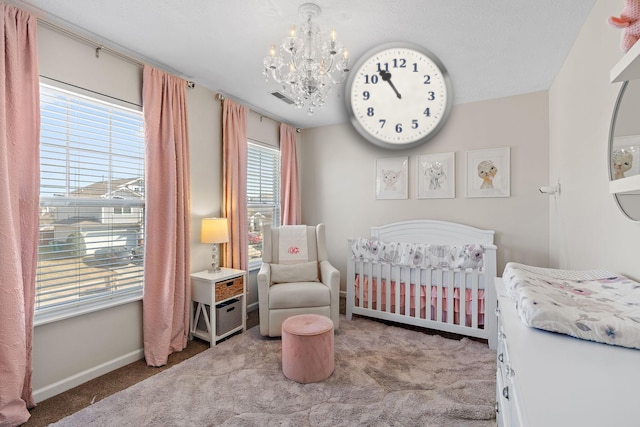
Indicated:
10 h 54 min
